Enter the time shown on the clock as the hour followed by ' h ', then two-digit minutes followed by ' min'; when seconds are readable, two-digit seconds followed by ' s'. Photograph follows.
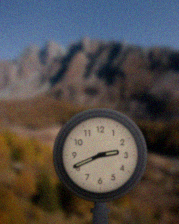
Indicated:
2 h 41 min
